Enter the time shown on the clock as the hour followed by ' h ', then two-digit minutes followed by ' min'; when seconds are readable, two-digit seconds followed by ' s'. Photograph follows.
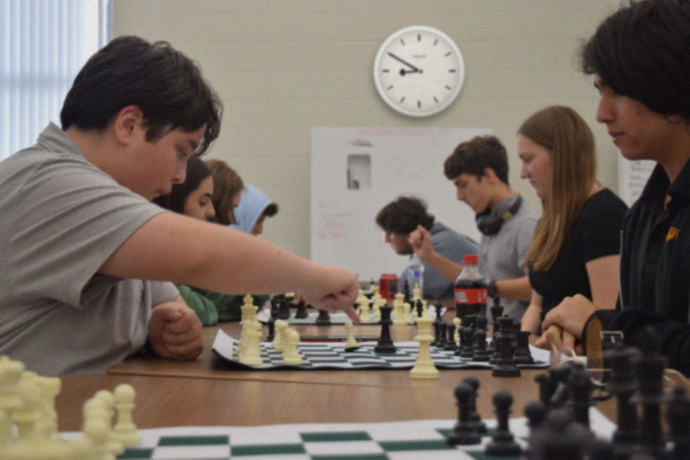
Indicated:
8 h 50 min
